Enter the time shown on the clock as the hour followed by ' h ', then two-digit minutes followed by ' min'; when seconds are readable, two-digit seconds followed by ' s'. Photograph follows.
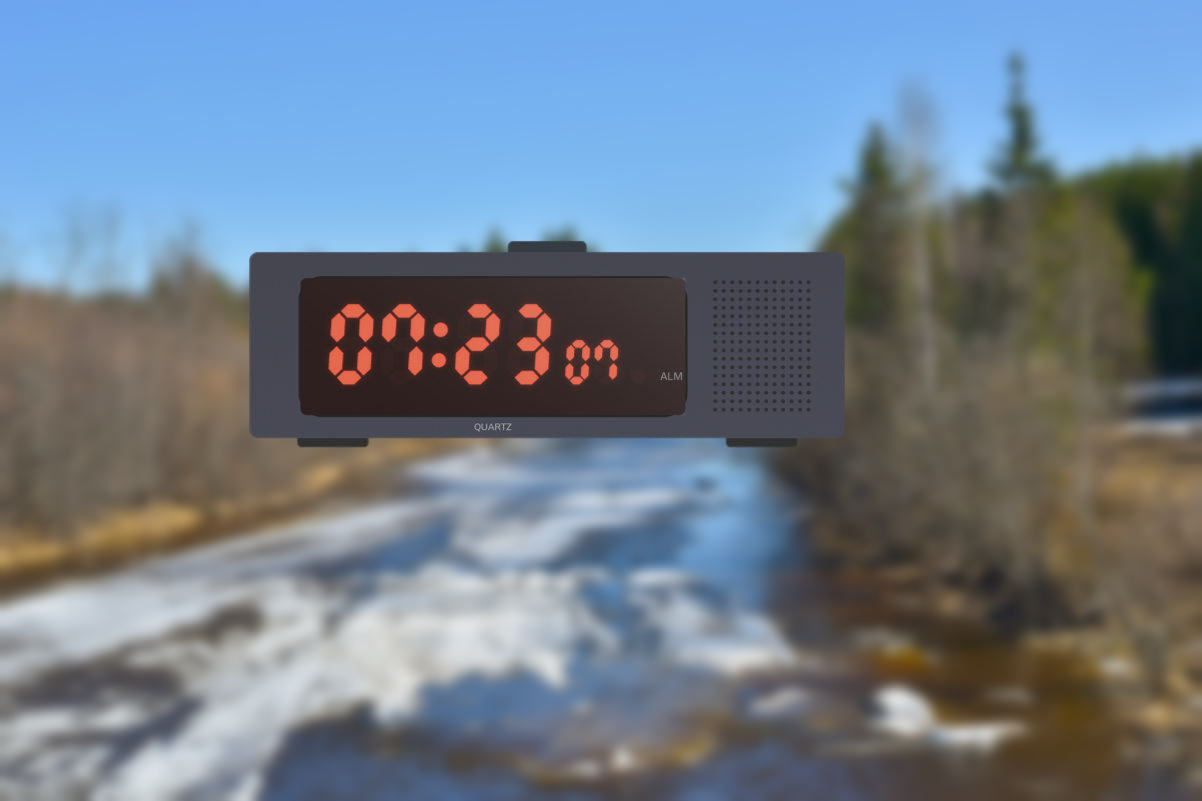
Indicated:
7 h 23 min 07 s
